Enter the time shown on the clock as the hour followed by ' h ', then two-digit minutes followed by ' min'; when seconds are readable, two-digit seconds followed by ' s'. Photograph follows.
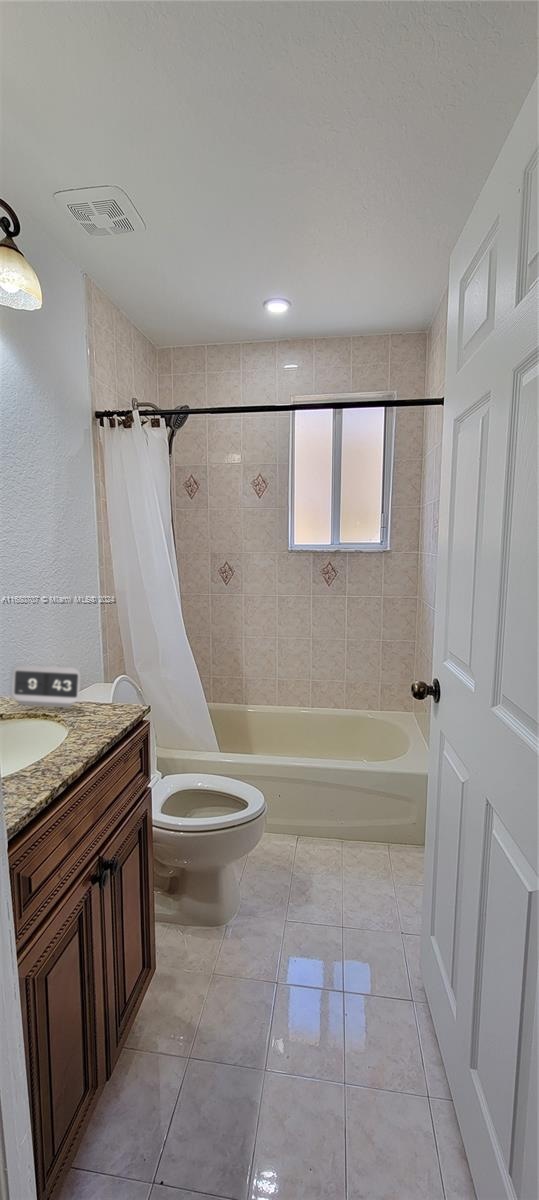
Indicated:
9 h 43 min
